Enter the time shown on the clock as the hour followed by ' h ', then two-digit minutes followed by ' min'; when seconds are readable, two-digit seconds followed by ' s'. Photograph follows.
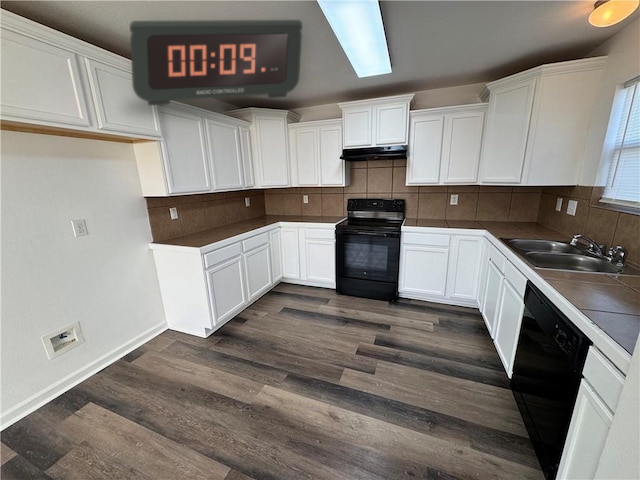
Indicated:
0 h 09 min
